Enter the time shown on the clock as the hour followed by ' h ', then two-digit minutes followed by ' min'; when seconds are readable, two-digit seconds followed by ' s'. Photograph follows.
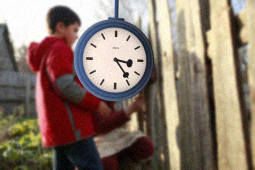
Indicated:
3 h 24 min
